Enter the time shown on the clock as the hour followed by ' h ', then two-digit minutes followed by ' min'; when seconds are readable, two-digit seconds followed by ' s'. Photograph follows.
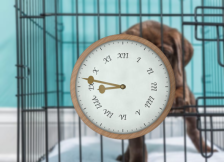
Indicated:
8 h 47 min
